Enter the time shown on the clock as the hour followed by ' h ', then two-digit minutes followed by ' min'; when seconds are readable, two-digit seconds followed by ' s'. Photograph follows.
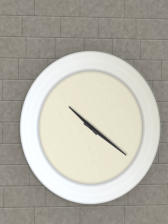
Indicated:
10 h 21 min
